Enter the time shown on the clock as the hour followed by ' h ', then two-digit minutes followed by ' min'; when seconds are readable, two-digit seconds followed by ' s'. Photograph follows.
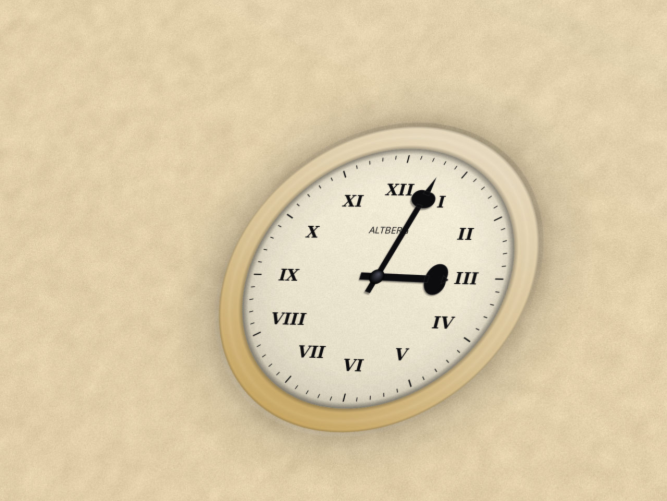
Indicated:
3 h 03 min
